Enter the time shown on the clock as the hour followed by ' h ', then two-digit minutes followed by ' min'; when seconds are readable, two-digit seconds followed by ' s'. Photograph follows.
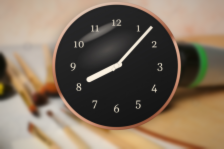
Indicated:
8 h 07 min
